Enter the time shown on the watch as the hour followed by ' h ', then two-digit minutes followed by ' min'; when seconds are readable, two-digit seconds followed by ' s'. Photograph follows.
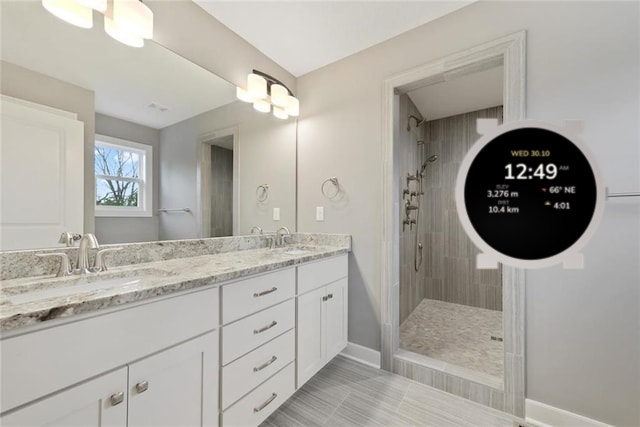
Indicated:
12 h 49 min
